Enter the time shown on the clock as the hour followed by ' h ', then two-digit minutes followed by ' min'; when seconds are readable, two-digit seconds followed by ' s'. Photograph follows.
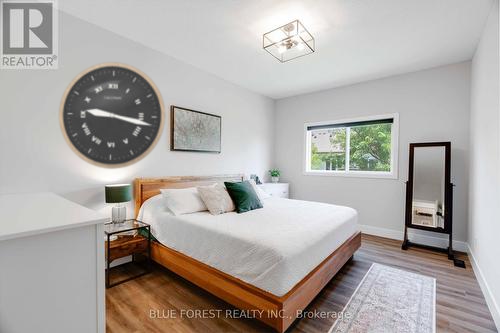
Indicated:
9 h 17 min
